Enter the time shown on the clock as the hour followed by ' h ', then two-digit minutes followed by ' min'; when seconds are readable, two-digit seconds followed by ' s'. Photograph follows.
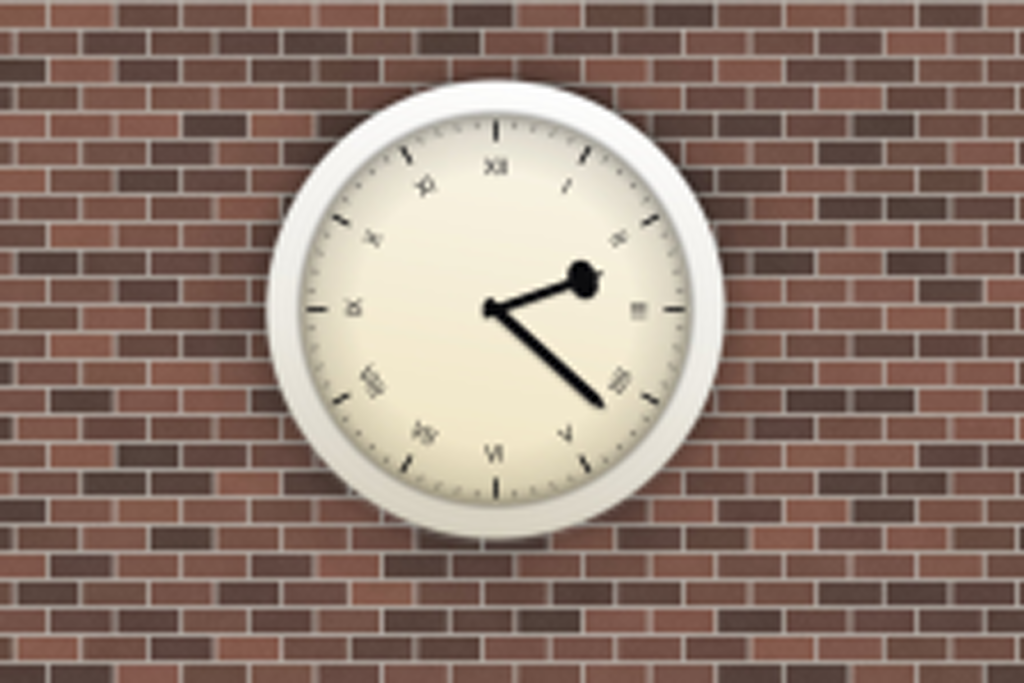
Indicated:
2 h 22 min
